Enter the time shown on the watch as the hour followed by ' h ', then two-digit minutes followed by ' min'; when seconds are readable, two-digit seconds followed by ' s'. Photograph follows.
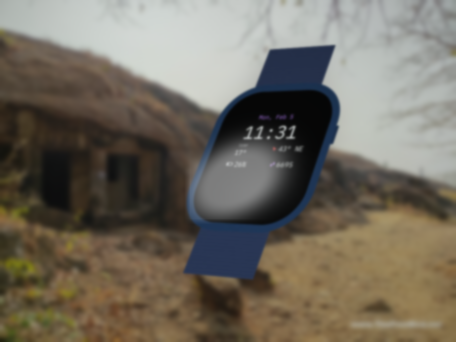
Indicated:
11 h 31 min
